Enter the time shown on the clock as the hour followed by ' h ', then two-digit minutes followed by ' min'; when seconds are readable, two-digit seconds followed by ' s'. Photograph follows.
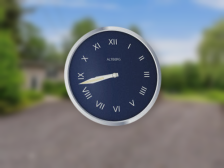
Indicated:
8 h 43 min
